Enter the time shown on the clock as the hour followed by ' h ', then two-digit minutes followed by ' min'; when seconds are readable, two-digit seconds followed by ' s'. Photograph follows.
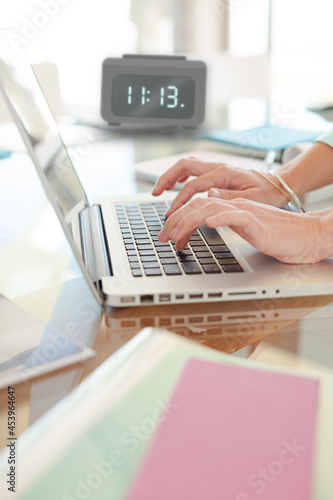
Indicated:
11 h 13 min
